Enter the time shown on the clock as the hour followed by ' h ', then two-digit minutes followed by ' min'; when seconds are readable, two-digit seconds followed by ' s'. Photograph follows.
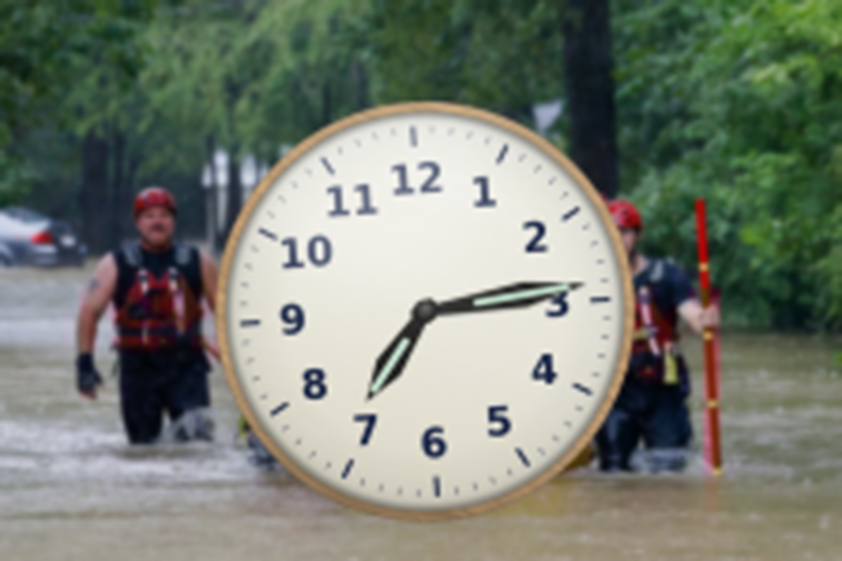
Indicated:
7 h 14 min
